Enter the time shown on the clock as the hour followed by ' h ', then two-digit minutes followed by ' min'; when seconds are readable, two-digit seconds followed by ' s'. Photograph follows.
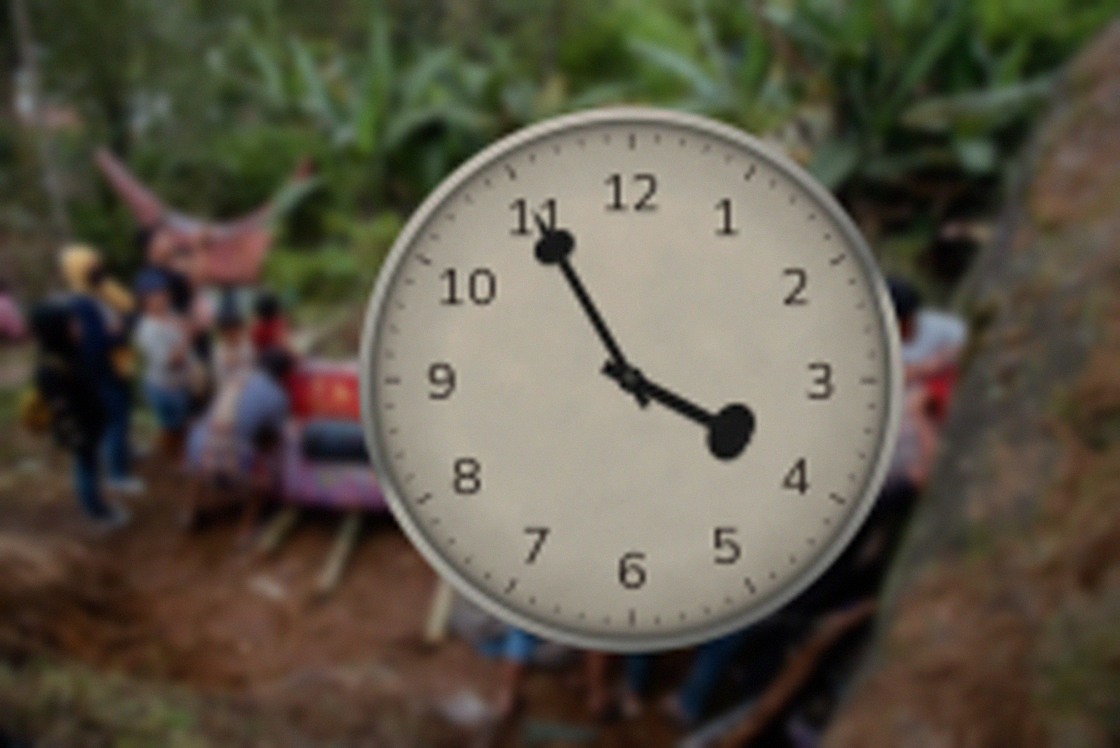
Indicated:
3 h 55 min
